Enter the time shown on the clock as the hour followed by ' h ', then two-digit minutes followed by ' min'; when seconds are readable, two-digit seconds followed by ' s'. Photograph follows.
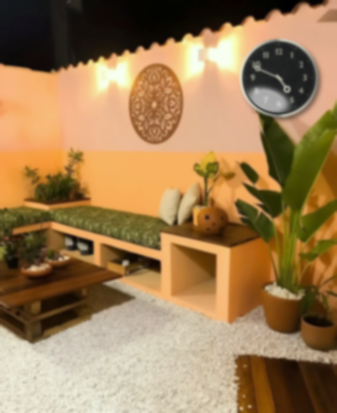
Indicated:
4 h 49 min
